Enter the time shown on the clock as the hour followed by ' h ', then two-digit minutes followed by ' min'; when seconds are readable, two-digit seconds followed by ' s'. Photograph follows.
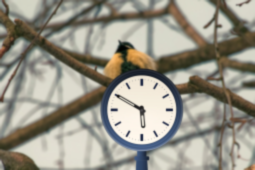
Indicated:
5 h 50 min
